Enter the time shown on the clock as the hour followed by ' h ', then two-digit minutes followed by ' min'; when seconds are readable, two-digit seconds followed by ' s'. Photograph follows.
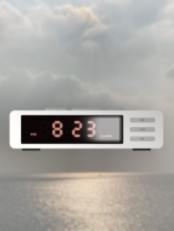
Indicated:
8 h 23 min
